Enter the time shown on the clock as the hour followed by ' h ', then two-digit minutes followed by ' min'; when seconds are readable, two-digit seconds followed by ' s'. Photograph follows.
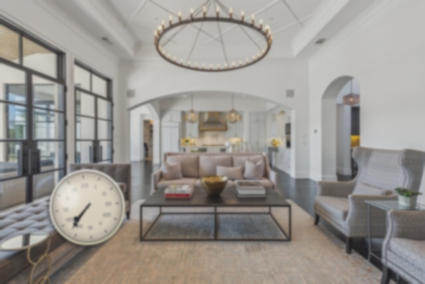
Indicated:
7 h 37 min
